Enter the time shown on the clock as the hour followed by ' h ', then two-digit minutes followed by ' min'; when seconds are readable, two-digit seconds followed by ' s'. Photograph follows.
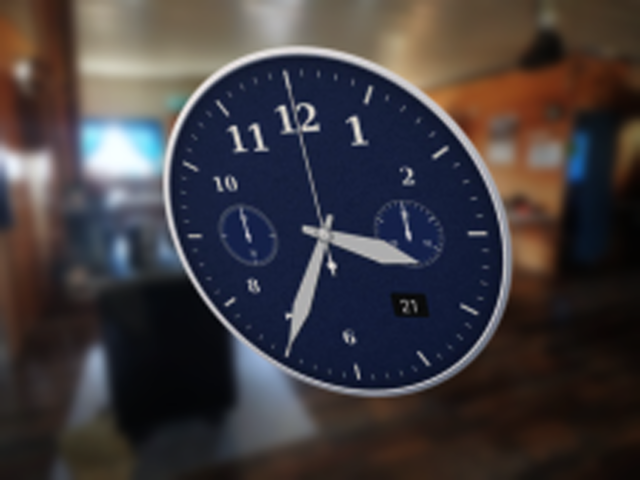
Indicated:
3 h 35 min
